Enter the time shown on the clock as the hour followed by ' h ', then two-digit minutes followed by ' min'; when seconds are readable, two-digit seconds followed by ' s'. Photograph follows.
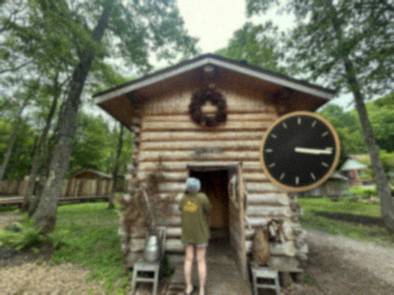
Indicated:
3 h 16 min
